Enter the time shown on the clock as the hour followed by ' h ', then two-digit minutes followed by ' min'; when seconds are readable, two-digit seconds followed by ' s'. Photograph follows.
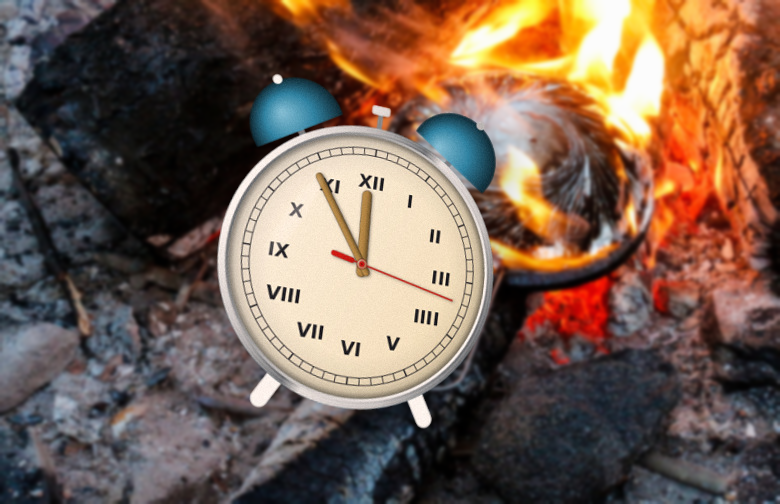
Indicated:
11 h 54 min 17 s
